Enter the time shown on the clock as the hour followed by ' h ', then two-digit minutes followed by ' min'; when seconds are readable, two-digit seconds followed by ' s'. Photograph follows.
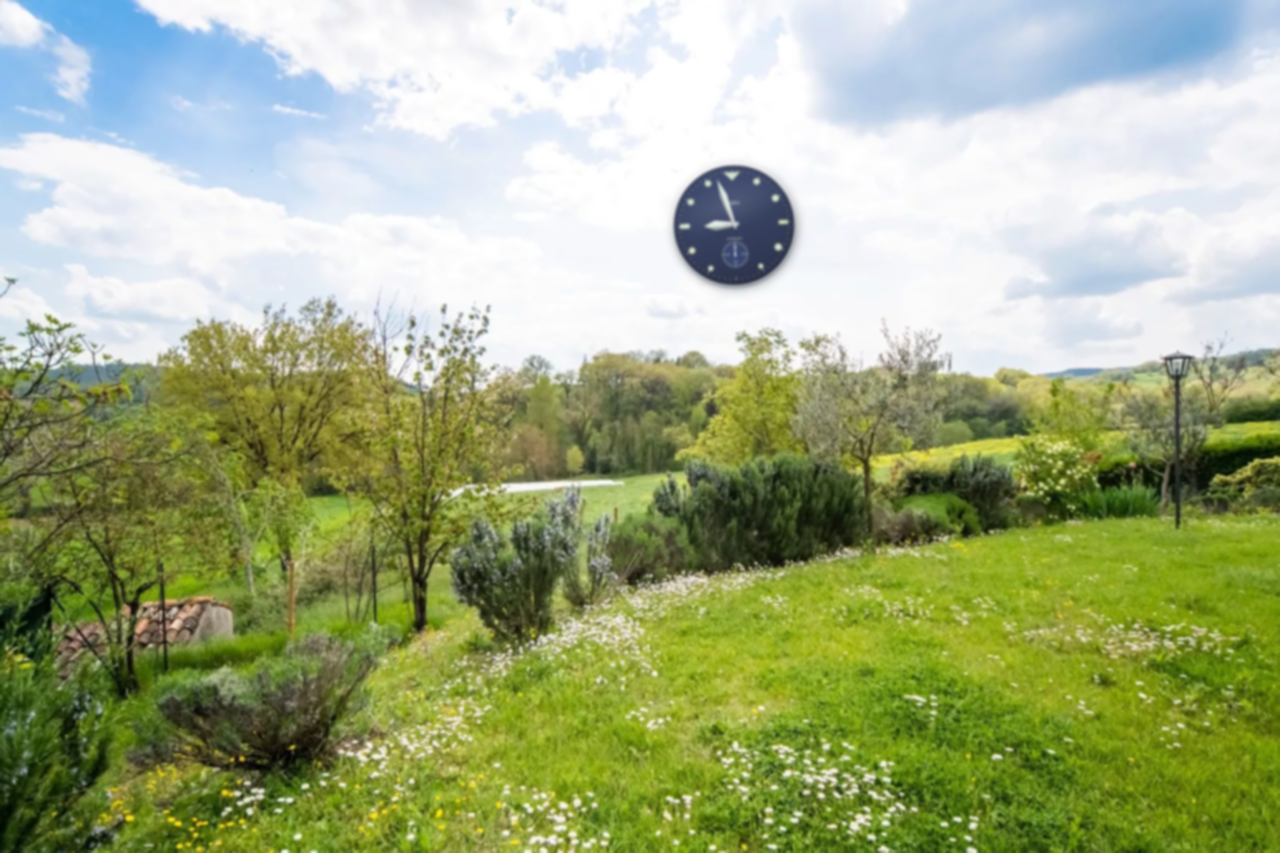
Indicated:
8 h 57 min
